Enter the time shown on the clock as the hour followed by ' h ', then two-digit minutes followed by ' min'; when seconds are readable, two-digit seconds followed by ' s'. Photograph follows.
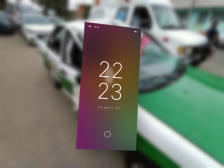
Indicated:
22 h 23 min
